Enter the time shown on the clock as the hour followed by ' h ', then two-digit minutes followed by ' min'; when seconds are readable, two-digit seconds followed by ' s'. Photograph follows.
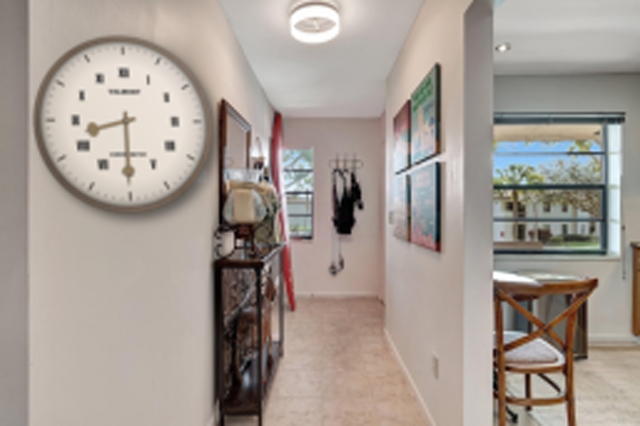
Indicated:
8 h 30 min
